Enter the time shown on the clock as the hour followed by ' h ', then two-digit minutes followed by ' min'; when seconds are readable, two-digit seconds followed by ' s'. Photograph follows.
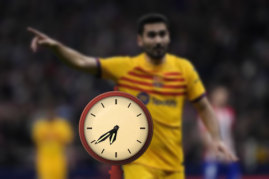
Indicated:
6 h 39 min
